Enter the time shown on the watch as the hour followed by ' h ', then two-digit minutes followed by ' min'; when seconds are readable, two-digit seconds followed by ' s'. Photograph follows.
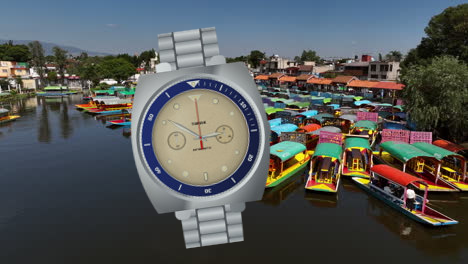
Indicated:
2 h 51 min
